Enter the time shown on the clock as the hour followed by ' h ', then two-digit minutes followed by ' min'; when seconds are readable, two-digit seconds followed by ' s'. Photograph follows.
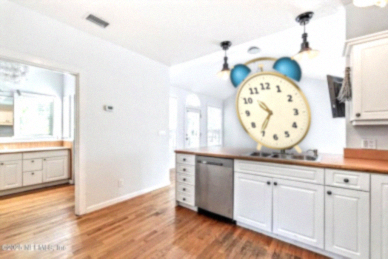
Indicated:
10 h 36 min
